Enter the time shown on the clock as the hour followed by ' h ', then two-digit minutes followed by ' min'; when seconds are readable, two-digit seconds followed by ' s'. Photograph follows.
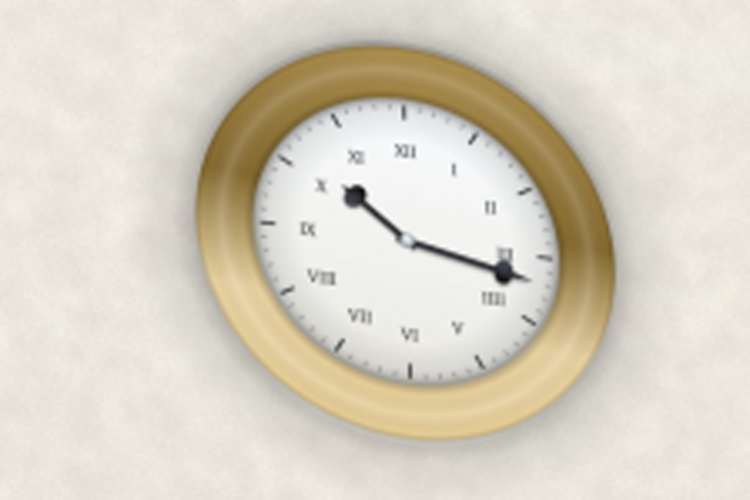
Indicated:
10 h 17 min
